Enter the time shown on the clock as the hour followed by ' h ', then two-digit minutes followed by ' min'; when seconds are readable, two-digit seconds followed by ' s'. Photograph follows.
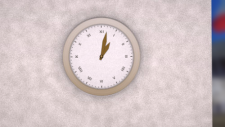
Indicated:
1 h 02 min
